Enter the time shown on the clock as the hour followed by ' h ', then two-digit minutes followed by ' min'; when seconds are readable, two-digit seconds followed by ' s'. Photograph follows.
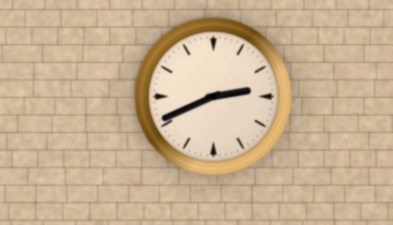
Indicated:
2 h 41 min
